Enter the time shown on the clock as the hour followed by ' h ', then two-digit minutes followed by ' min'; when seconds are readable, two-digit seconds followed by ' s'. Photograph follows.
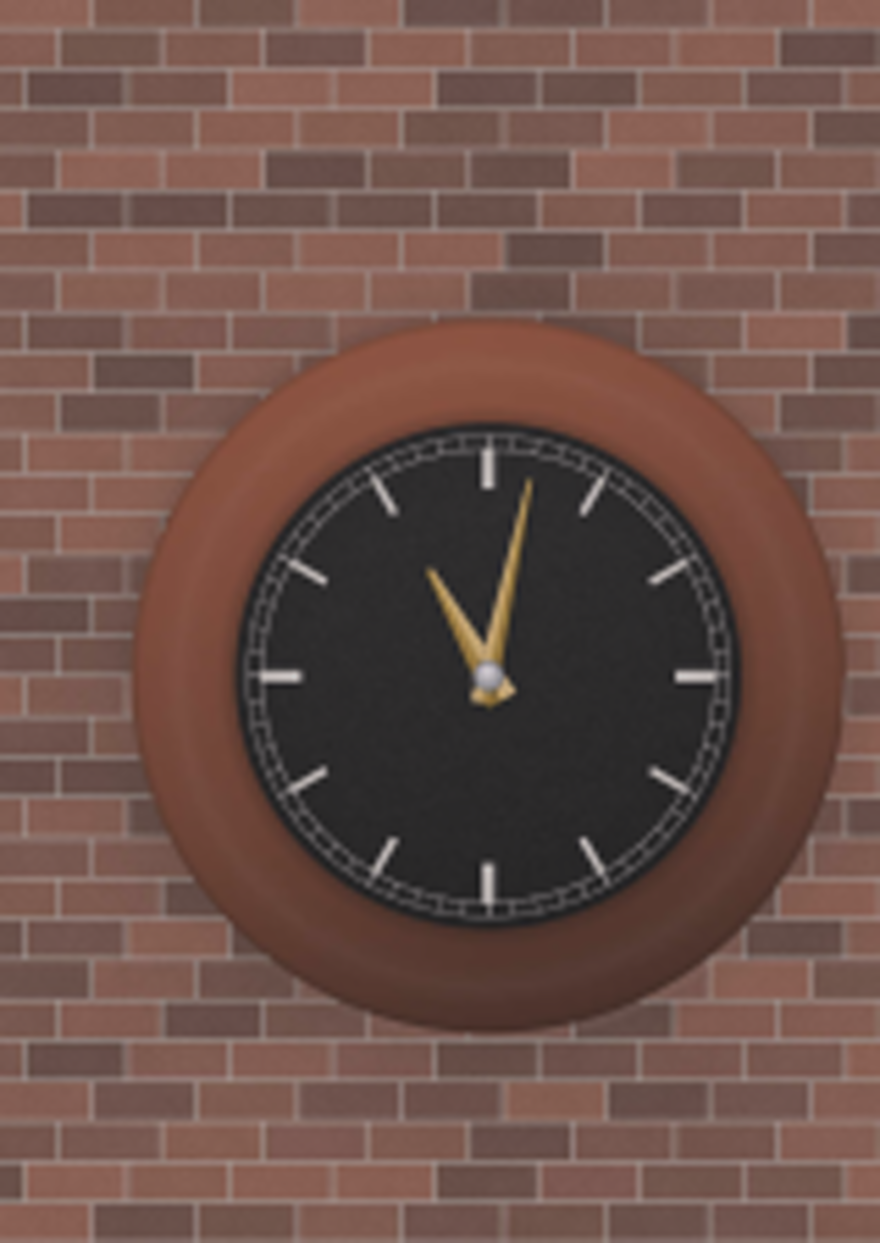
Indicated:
11 h 02 min
